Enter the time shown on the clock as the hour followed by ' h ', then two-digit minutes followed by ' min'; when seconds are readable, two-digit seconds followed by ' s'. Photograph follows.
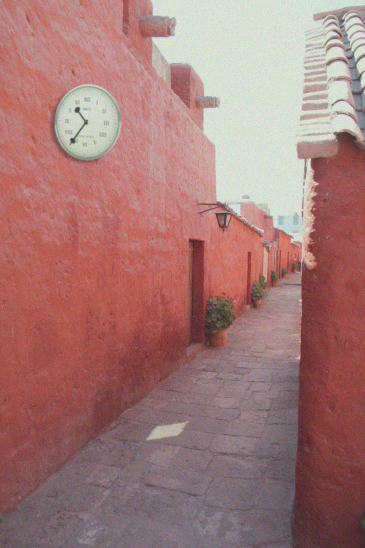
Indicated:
10 h 36 min
